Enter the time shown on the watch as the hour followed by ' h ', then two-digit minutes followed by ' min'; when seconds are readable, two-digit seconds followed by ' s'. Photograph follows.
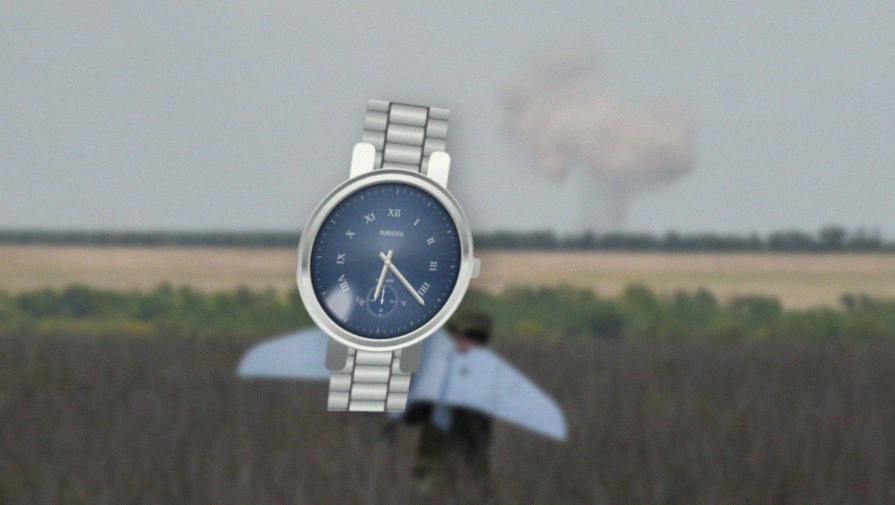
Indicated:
6 h 22 min
